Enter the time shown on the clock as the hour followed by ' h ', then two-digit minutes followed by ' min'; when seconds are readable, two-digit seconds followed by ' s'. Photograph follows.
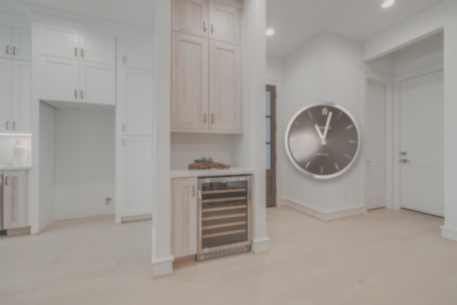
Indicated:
11 h 02 min
